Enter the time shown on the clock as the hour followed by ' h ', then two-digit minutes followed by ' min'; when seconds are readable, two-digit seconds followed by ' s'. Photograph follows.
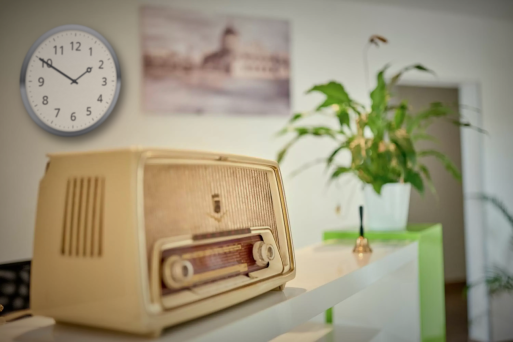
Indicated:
1 h 50 min
